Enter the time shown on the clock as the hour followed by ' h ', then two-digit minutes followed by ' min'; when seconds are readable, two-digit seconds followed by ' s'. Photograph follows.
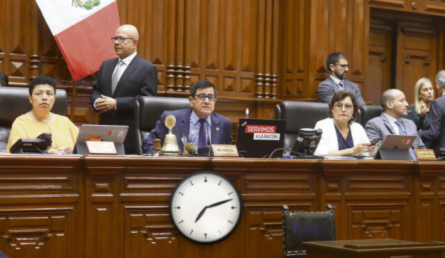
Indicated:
7 h 12 min
